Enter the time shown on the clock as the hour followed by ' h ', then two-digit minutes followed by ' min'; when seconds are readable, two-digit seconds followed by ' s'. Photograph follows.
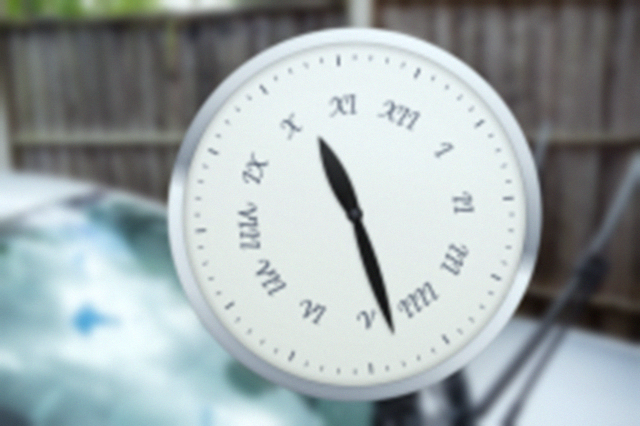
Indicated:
10 h 23 min
